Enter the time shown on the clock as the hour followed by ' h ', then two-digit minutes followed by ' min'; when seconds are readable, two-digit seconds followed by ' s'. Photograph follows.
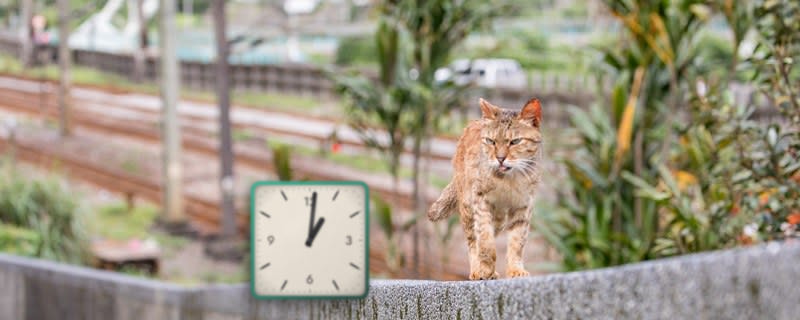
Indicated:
1 h 01 min
